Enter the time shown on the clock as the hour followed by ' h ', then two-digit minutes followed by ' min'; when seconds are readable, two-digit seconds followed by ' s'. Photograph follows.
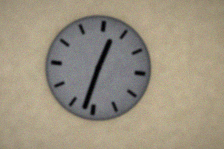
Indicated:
12 h 32 min
